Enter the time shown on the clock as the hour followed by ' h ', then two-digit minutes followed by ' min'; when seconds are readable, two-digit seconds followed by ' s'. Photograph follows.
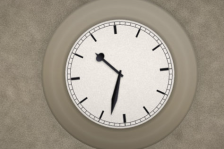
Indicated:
10 h 33 min
